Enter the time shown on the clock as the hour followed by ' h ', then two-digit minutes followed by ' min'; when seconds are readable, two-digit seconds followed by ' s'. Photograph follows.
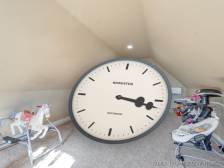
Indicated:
3 h 17 min
